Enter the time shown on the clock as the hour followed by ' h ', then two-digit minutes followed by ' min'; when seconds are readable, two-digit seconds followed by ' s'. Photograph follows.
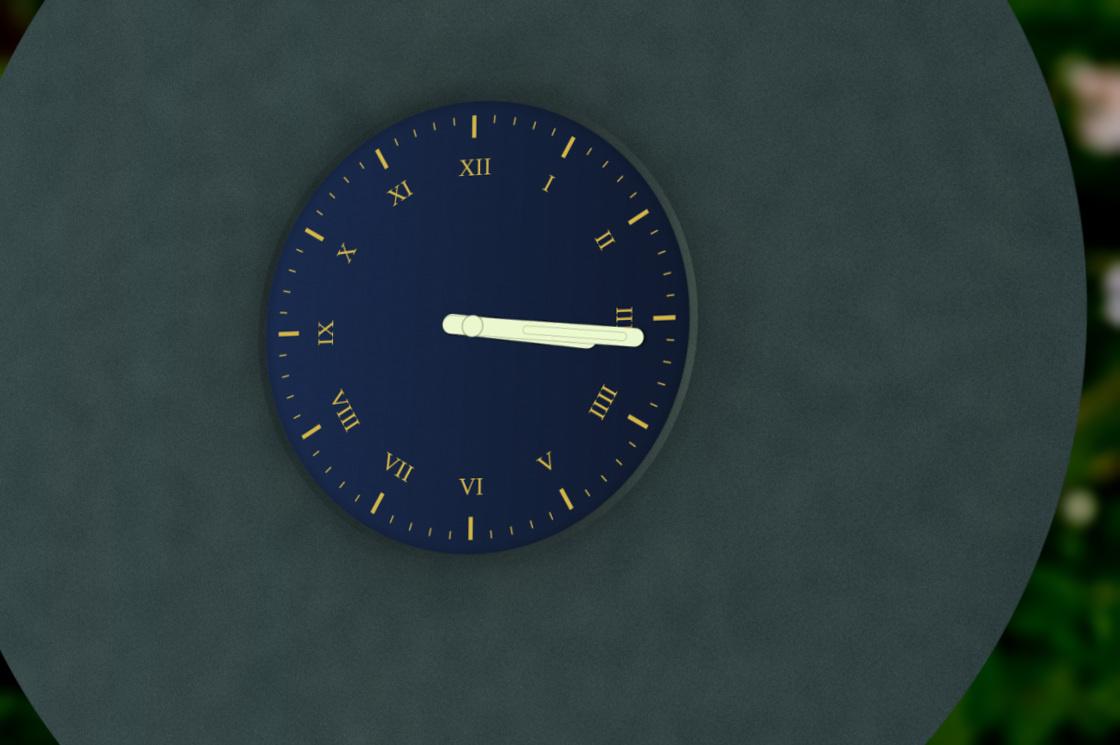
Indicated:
3 h 16 min
